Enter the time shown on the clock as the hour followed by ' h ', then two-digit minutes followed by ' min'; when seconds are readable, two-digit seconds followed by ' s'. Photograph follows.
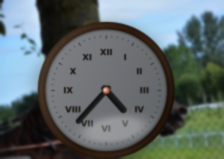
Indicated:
4 h 37 min
